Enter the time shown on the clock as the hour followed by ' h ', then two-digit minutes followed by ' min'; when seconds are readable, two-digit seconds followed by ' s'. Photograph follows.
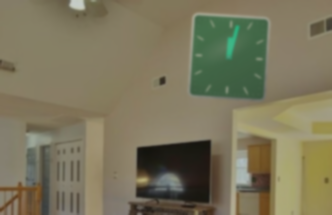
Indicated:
12 h 02 min
